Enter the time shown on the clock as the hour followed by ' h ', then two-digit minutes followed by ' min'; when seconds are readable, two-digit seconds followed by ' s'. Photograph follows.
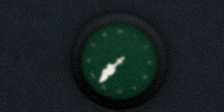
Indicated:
7 h 37 min
